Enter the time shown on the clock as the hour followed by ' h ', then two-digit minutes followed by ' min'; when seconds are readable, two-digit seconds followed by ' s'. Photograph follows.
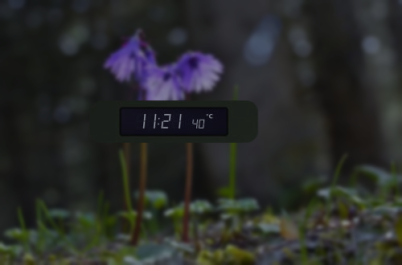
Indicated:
11 h 21 min
